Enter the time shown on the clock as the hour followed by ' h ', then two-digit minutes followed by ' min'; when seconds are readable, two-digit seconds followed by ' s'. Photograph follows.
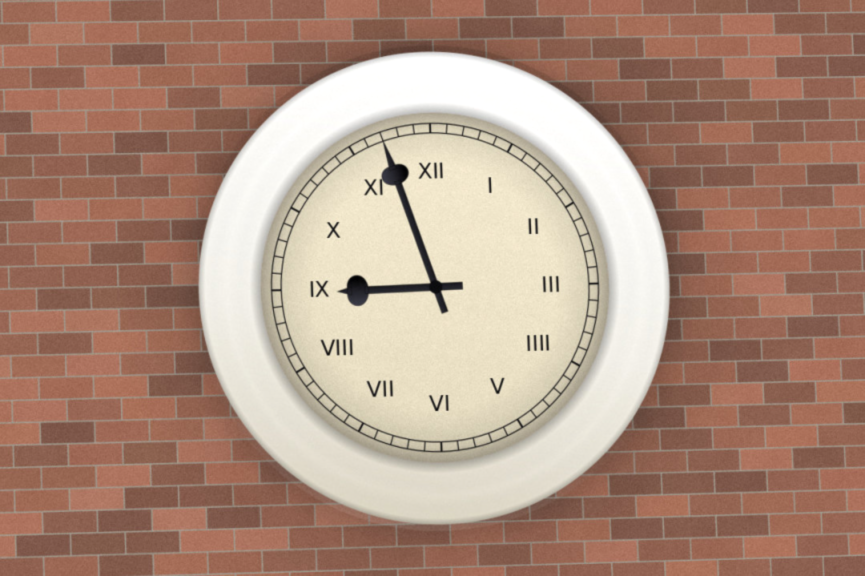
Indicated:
8 h 57 min
